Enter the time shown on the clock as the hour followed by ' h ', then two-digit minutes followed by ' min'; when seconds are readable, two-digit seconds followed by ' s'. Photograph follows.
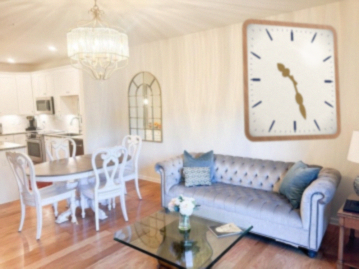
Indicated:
10 h 27 min
